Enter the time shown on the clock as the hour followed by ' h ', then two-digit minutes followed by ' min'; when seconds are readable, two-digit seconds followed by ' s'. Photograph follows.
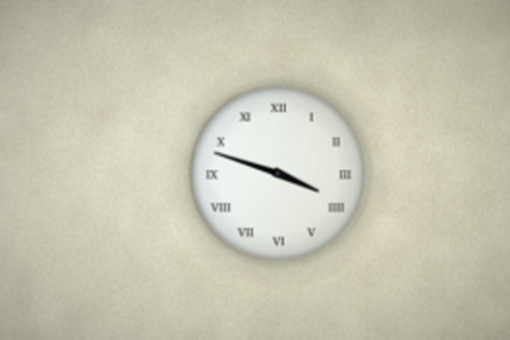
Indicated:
3 h 48 min
